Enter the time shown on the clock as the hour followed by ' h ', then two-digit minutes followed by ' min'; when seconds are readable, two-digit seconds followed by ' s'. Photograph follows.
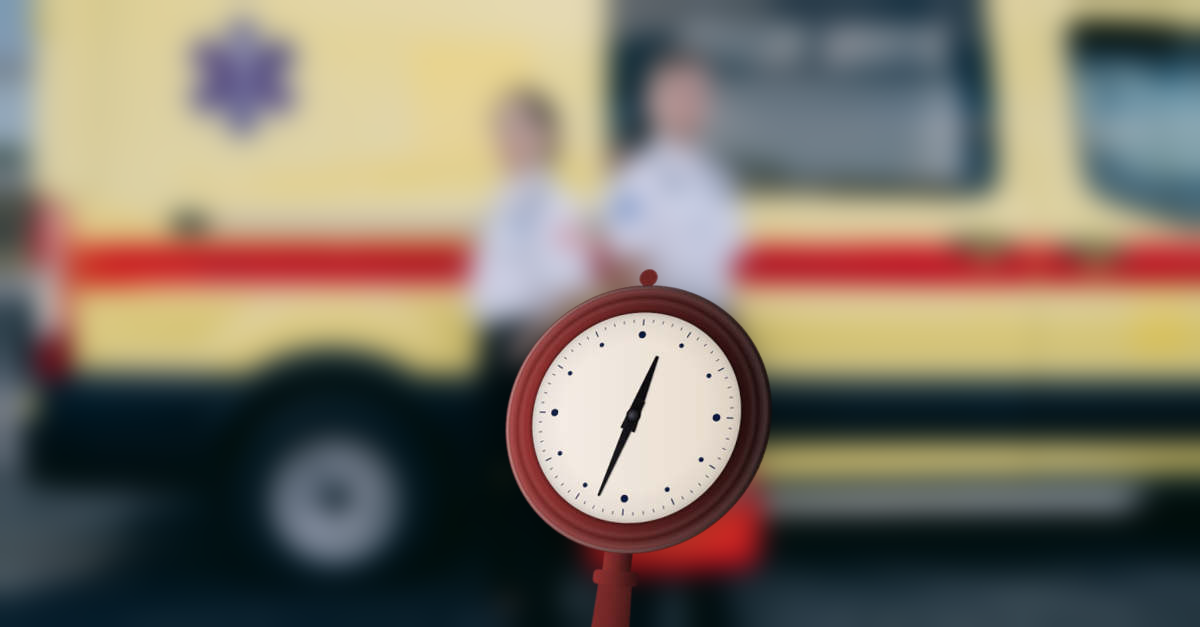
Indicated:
12 h 33 min
